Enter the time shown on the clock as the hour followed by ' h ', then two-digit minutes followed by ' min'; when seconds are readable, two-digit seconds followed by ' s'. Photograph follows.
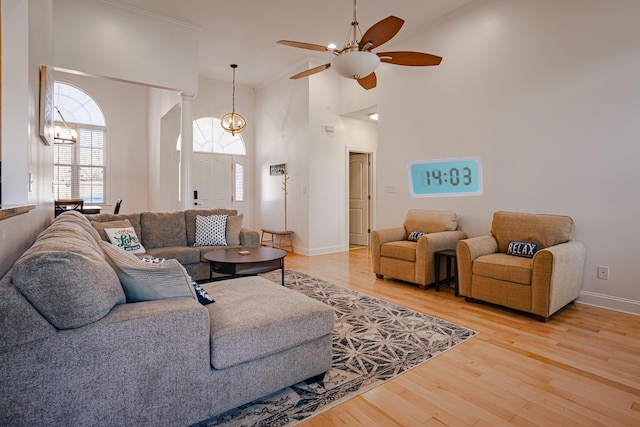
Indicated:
14 h 03 min
